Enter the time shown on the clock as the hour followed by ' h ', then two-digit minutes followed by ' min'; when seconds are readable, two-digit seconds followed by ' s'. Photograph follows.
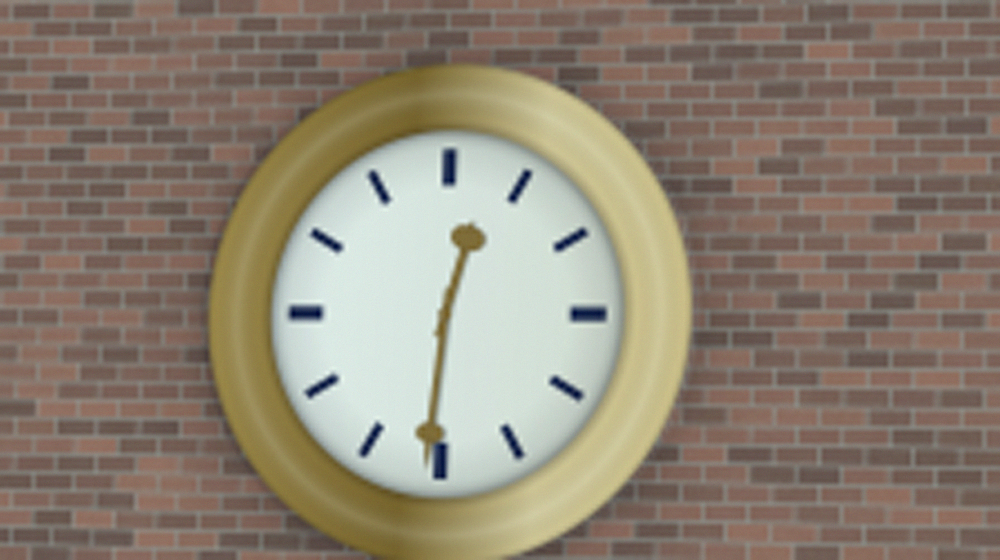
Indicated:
12 h 31 min
